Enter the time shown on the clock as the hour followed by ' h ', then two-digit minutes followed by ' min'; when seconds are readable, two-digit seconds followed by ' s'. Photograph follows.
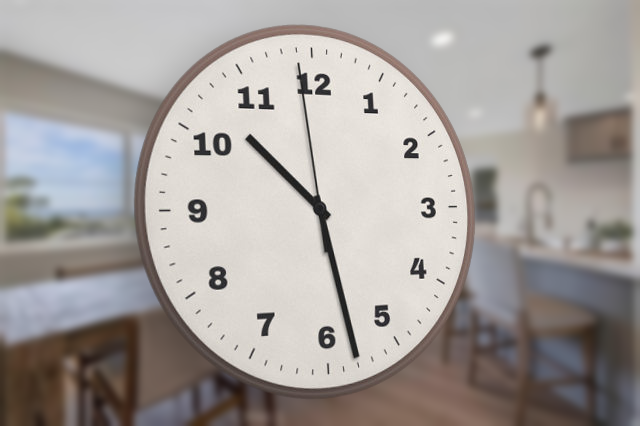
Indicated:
10 h 27 min 59 s
